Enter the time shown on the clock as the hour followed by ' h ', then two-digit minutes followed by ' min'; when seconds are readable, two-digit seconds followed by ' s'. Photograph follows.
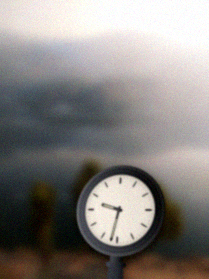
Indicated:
9 h 32 min
